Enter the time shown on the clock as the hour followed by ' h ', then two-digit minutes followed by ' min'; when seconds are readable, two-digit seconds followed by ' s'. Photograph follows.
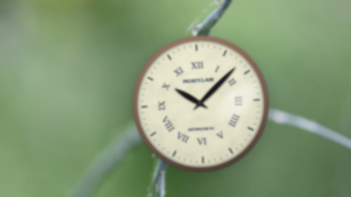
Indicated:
10 h 08 min
